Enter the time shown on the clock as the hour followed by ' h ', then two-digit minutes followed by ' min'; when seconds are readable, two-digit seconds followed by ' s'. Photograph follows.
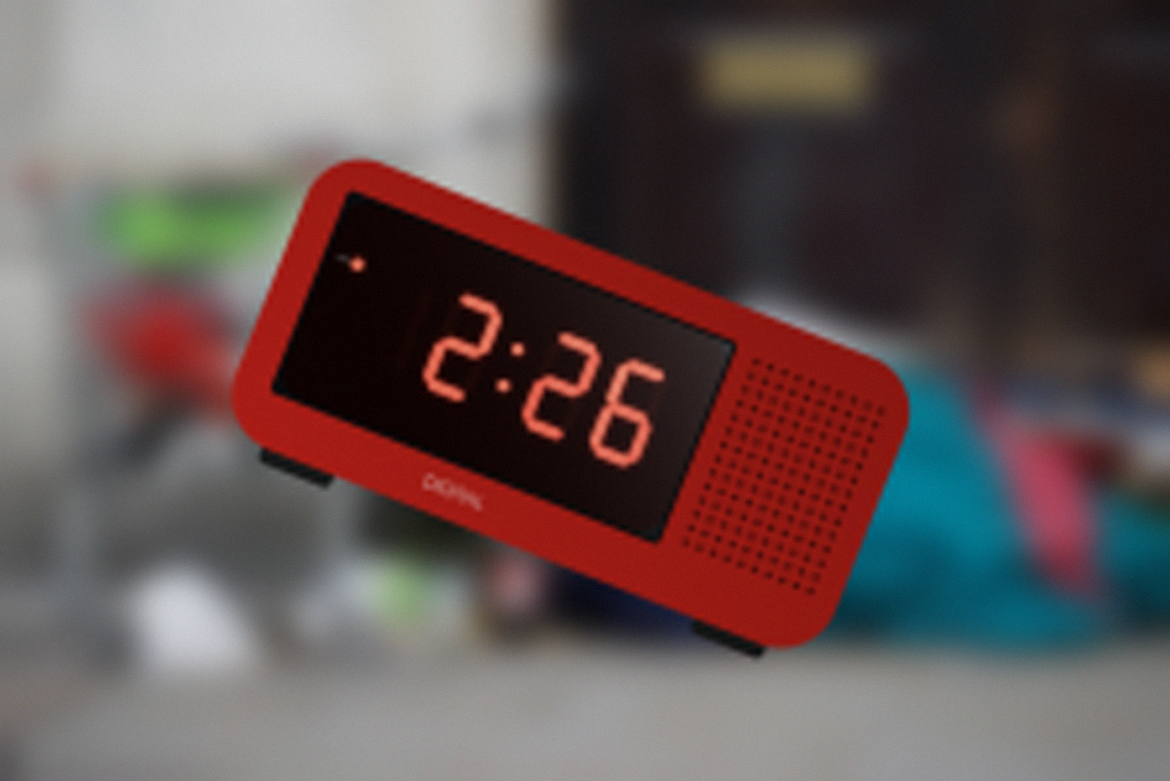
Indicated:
2 h 26 min
